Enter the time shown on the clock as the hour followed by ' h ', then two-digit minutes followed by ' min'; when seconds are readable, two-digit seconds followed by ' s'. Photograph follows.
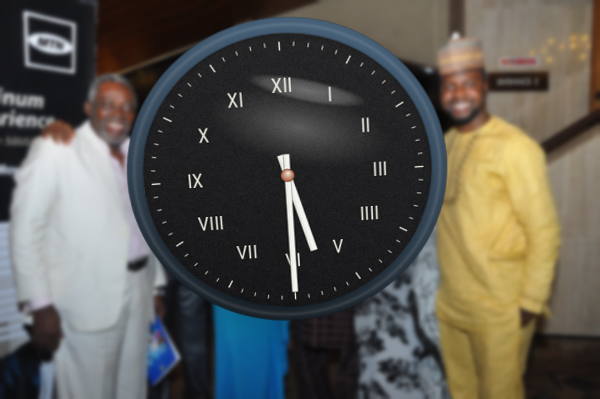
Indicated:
5 h 30 min
